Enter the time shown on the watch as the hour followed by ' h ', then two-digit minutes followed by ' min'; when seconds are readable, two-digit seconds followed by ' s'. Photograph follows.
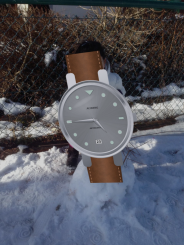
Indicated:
4 h 45 min
